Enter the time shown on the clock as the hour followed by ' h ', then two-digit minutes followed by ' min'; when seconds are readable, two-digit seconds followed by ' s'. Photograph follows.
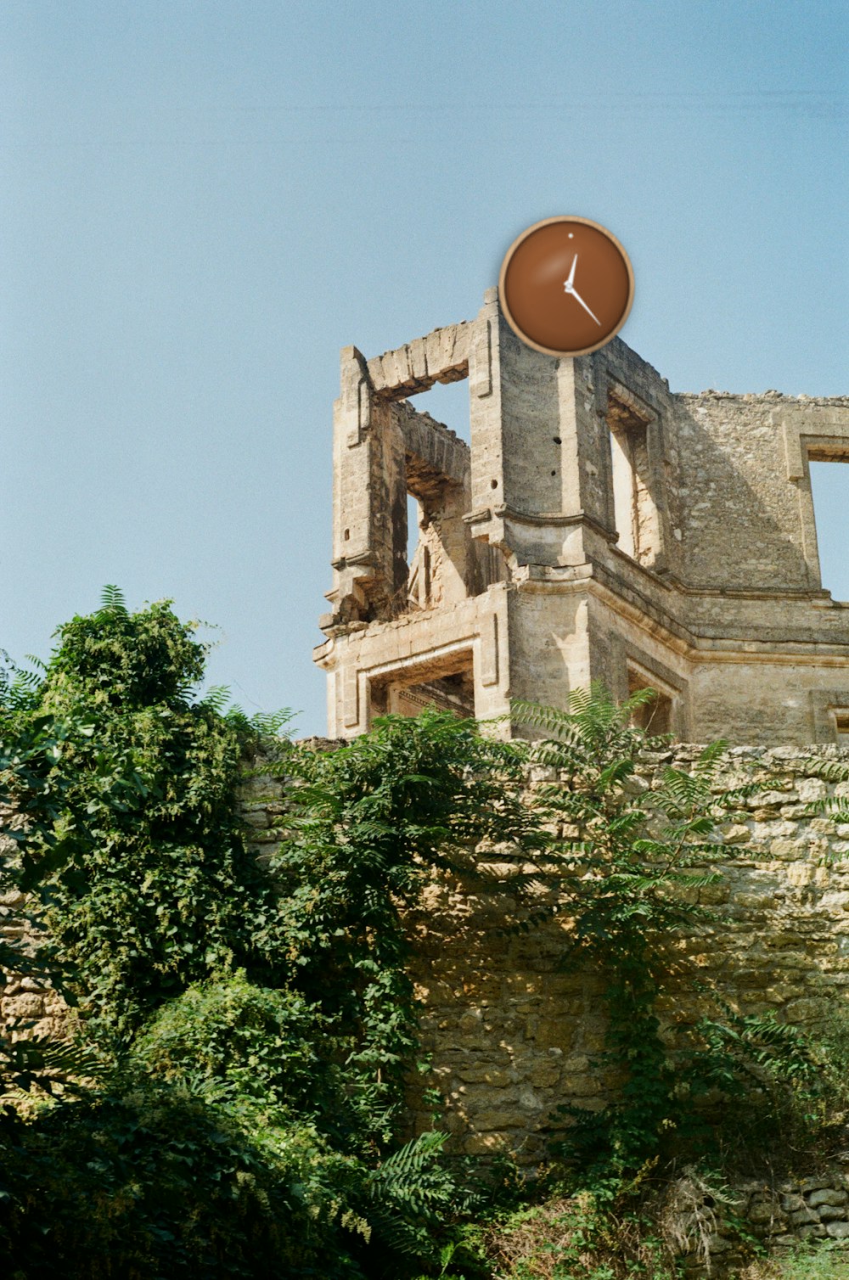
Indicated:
12 h 23 min
